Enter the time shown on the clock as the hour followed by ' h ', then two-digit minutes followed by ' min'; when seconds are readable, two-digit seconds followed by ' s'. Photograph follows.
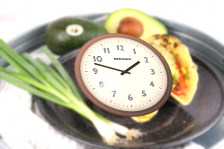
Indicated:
1 h 48 min
